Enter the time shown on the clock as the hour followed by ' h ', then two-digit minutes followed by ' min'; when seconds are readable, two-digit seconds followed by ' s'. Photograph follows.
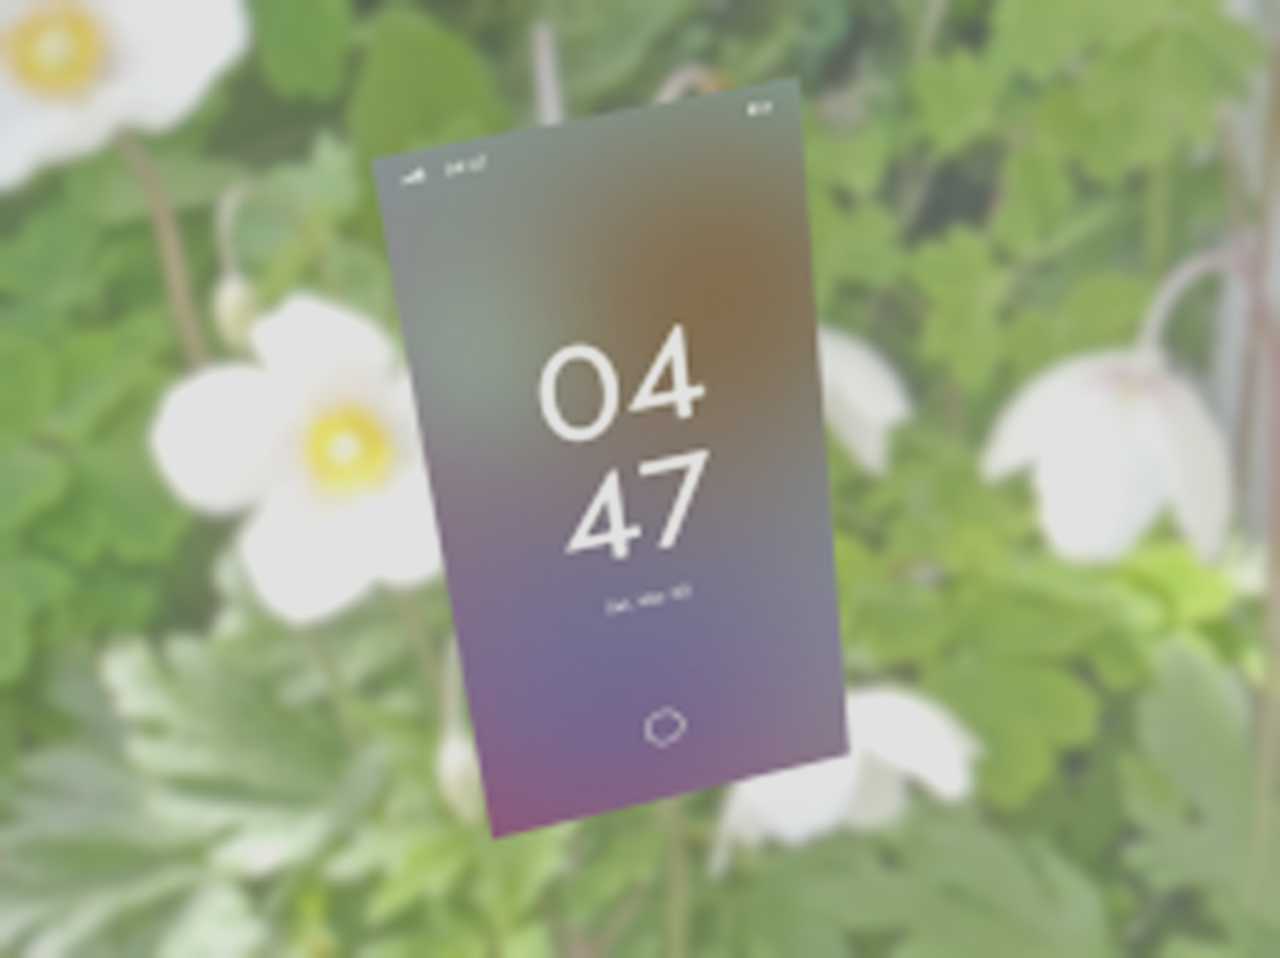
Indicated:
4 h 47 min
